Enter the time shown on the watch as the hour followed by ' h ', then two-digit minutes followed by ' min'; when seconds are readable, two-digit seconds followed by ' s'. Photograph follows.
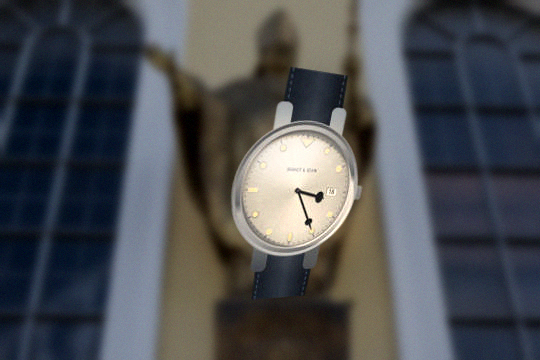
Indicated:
3 h 25 min
